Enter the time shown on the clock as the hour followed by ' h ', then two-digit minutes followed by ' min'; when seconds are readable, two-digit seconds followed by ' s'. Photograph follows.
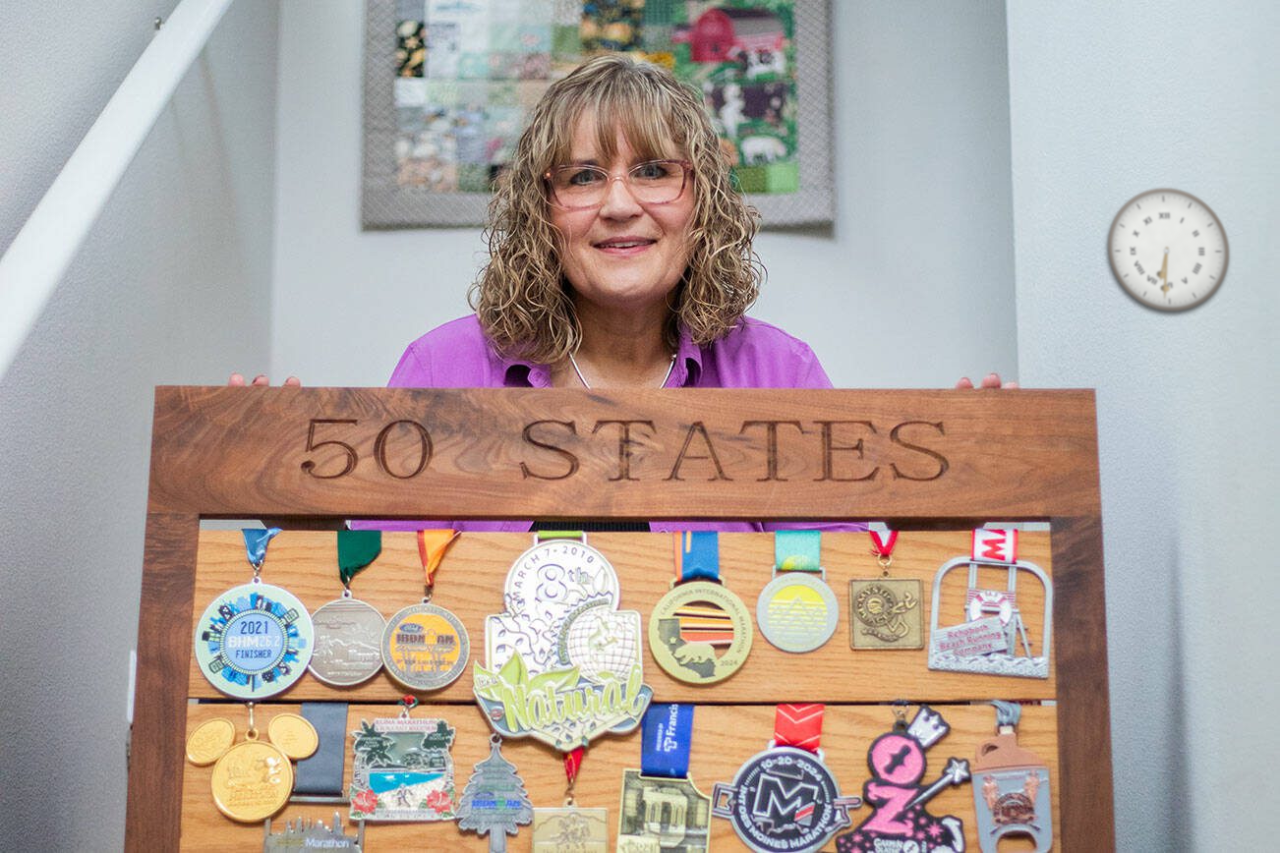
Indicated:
6 h 31 min
